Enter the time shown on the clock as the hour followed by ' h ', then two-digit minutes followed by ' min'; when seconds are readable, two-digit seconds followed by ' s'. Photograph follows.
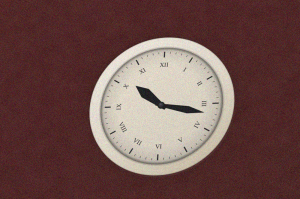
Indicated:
10 h 17 min
